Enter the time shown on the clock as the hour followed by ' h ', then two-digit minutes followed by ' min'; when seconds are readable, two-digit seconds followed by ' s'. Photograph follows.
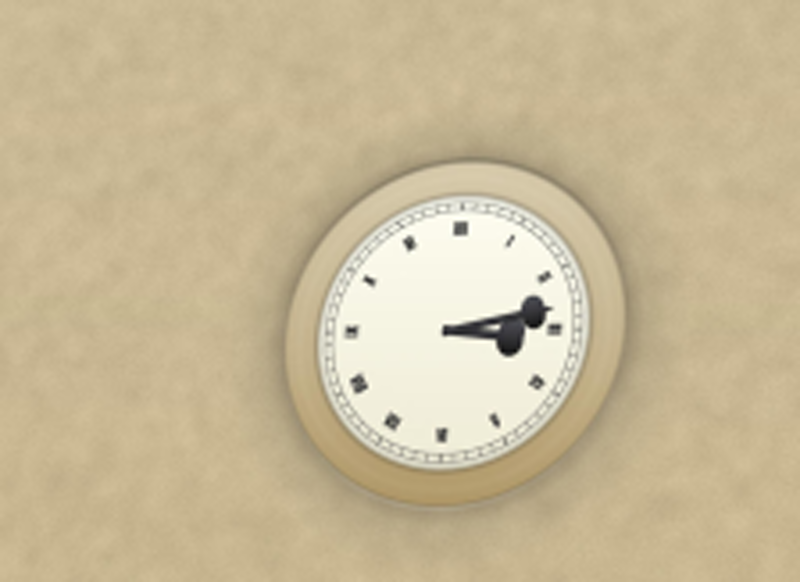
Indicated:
3 h 13 min
